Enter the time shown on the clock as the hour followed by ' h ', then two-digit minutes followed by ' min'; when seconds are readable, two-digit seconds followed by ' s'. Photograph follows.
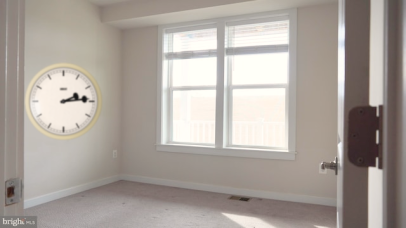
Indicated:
2 h 14 min
